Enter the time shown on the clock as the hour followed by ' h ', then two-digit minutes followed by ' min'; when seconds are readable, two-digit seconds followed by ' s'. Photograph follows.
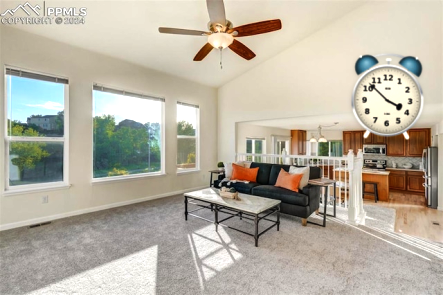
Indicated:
3 h 52 min
